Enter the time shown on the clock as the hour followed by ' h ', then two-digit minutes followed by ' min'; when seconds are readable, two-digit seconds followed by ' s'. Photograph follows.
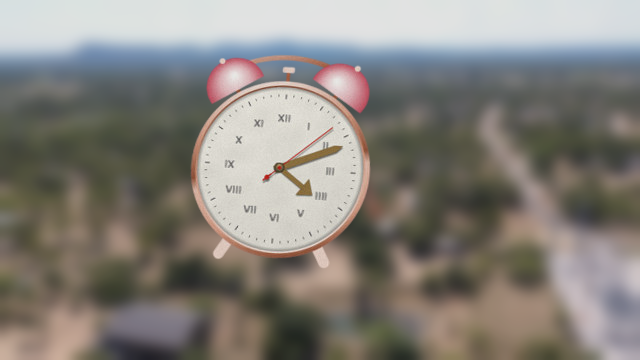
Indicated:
4 h 11 min 08 s
